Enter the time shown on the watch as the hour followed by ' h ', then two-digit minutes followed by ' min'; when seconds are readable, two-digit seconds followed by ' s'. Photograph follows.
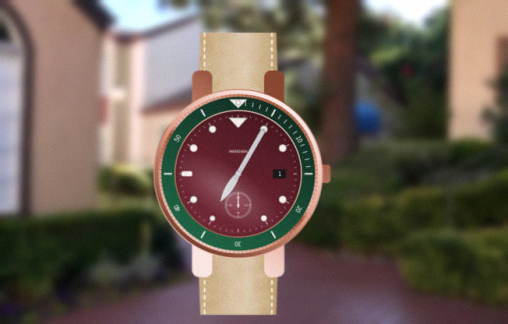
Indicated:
7 h 05 min
